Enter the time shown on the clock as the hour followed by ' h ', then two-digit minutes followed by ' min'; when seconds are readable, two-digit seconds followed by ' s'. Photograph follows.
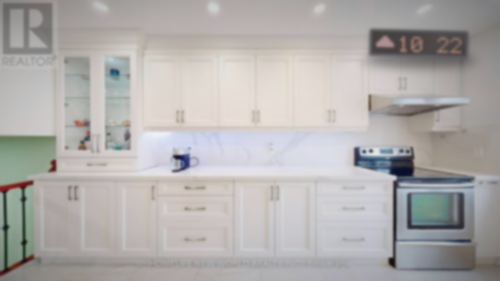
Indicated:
10 h 22 min
